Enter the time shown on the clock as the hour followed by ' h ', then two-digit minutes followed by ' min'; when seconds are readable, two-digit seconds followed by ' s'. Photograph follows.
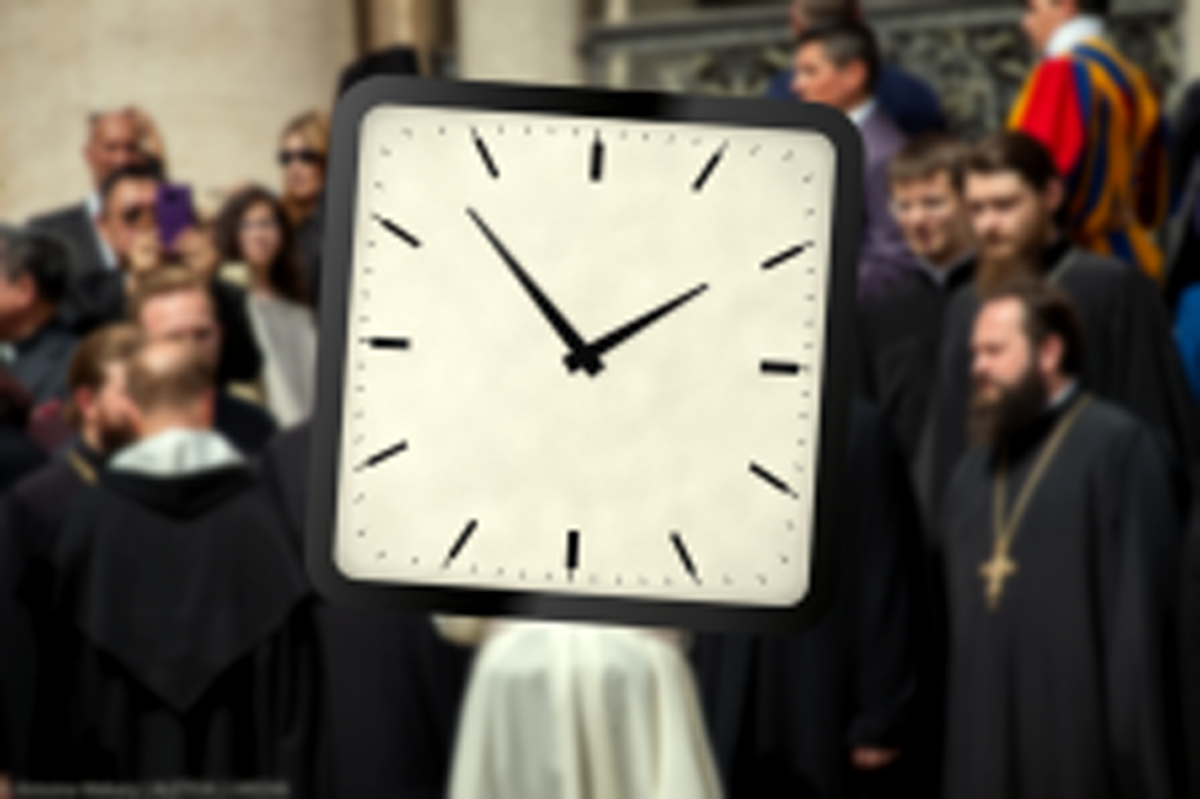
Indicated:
1 h 53 min
